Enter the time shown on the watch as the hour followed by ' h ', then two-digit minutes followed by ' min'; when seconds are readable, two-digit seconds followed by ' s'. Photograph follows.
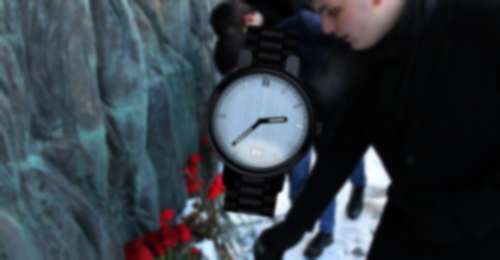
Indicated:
2 h 37 min
